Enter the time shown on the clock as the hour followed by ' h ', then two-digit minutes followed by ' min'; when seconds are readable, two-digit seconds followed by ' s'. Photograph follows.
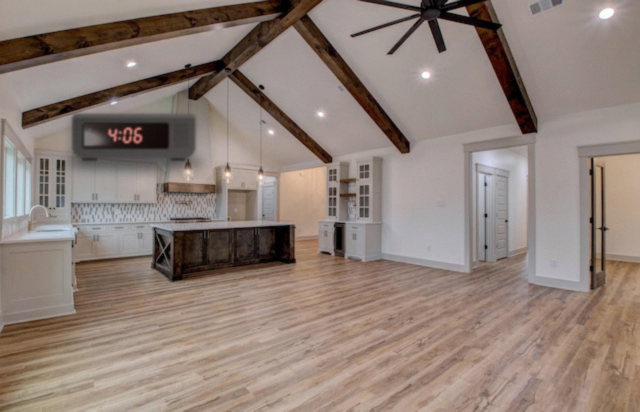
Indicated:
4 h 06 min
